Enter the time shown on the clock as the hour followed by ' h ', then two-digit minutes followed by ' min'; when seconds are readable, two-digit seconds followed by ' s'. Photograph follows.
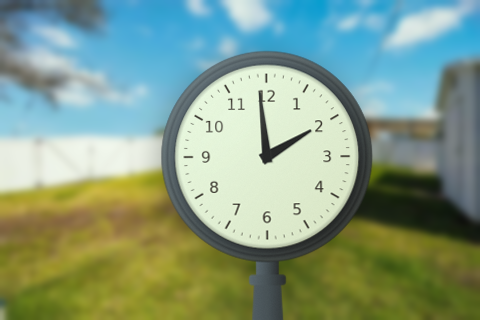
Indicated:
1 h 59 min
